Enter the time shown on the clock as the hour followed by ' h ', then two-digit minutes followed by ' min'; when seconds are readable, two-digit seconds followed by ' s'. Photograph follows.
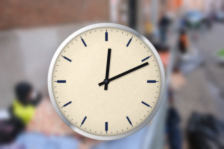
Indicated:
12 h 11 min
